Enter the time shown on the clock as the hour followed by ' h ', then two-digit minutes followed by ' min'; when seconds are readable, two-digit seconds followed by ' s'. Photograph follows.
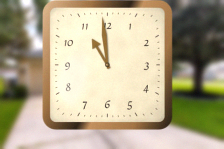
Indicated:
10 h 59 min
